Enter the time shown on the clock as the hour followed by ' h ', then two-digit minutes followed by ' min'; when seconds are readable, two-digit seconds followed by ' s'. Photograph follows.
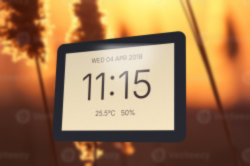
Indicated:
11 h 15 min
